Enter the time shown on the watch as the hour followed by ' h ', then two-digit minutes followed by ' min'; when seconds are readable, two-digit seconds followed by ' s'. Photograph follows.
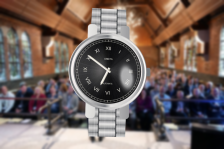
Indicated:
6 h 51 min
